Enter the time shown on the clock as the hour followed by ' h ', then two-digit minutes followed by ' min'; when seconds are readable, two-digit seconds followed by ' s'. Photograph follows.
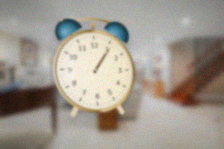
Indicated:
1 h 06 min
